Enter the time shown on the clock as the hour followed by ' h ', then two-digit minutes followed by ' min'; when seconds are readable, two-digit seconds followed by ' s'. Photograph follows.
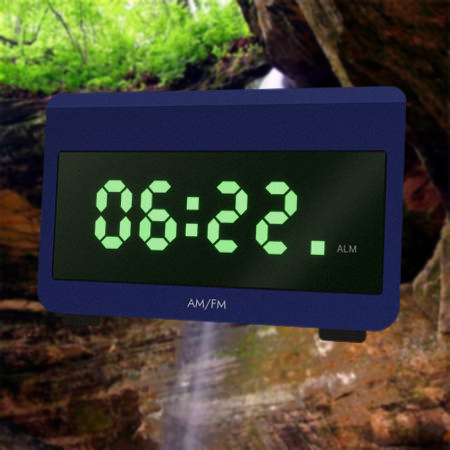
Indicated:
6 h 22 min
